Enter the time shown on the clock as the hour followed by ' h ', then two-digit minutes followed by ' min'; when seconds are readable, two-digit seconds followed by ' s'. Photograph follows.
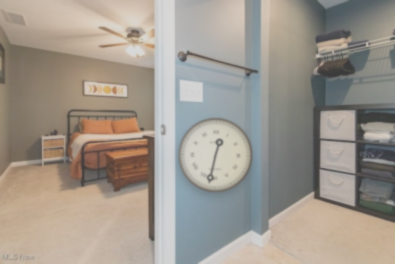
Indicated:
12 h 32 min
